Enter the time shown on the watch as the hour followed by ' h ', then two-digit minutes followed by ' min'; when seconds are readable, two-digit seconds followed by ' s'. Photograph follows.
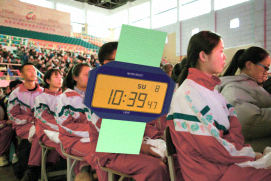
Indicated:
10 h 39 min 47 s
